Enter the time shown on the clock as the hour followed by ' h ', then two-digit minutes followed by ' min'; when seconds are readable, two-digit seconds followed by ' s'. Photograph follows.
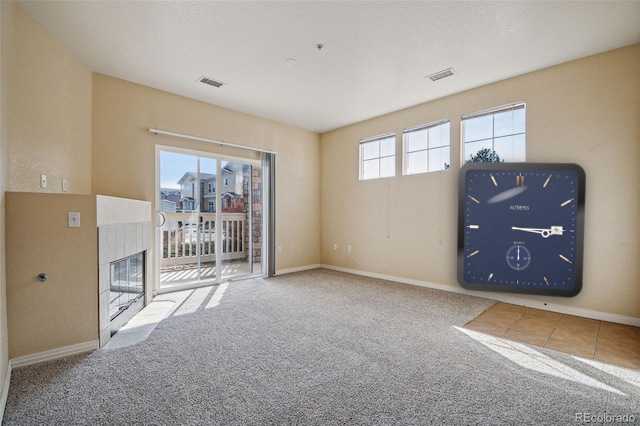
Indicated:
3 h 15 min
